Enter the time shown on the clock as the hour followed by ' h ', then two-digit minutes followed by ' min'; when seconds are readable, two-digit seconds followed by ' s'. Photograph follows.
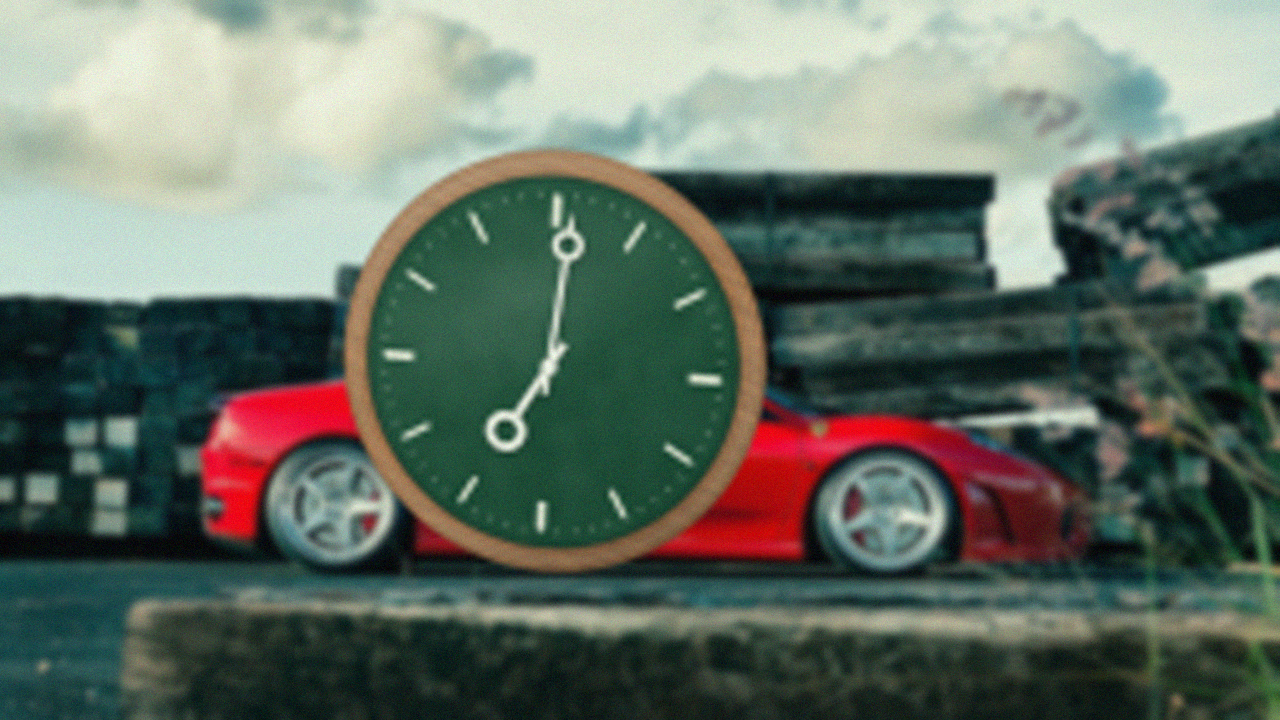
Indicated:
7 h 01 min
